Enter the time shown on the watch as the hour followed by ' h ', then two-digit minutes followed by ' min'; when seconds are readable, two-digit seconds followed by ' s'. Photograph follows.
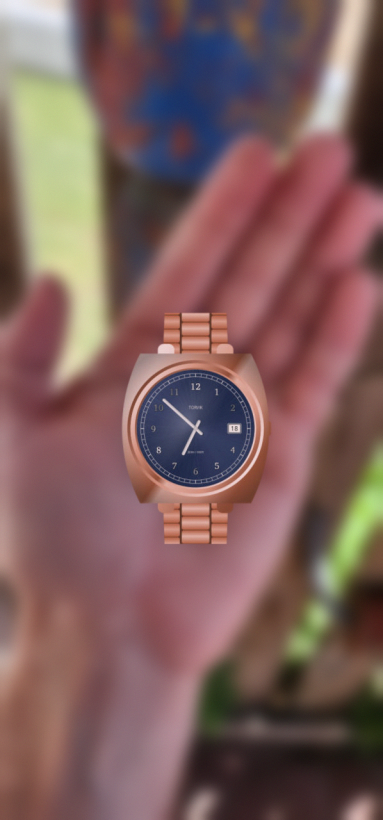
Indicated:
6 h 52 min
